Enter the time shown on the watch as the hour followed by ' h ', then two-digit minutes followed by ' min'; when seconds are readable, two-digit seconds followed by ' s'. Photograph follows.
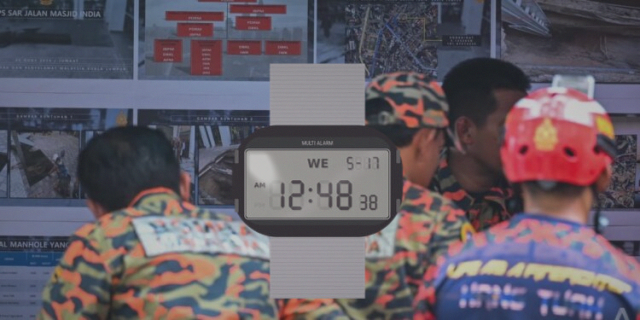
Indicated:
12 h 48 min 38 s
